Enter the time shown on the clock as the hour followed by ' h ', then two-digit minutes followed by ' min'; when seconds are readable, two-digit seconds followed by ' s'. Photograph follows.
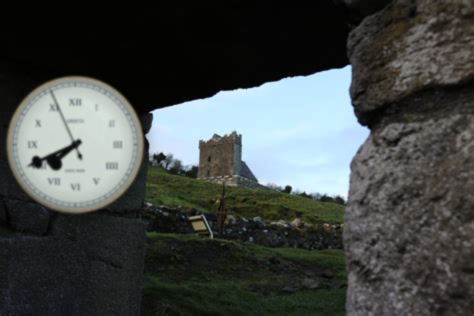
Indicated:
7 h 40 min 56 s
